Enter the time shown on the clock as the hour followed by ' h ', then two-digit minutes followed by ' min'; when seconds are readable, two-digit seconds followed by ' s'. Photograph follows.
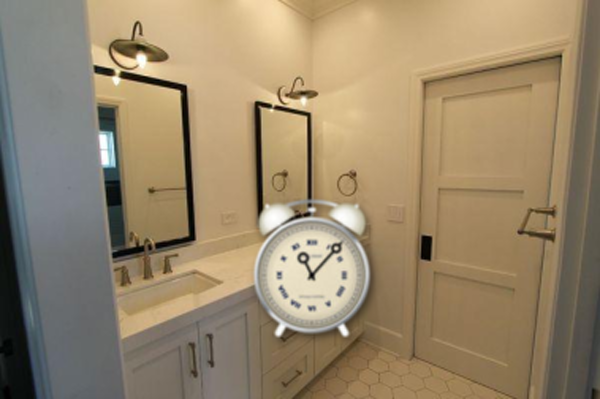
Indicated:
11 h 07 min
